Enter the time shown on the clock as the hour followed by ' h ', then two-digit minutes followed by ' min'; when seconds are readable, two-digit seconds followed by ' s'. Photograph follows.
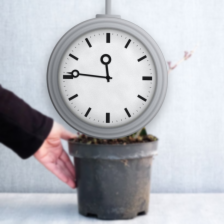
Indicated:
11 h 46 min
